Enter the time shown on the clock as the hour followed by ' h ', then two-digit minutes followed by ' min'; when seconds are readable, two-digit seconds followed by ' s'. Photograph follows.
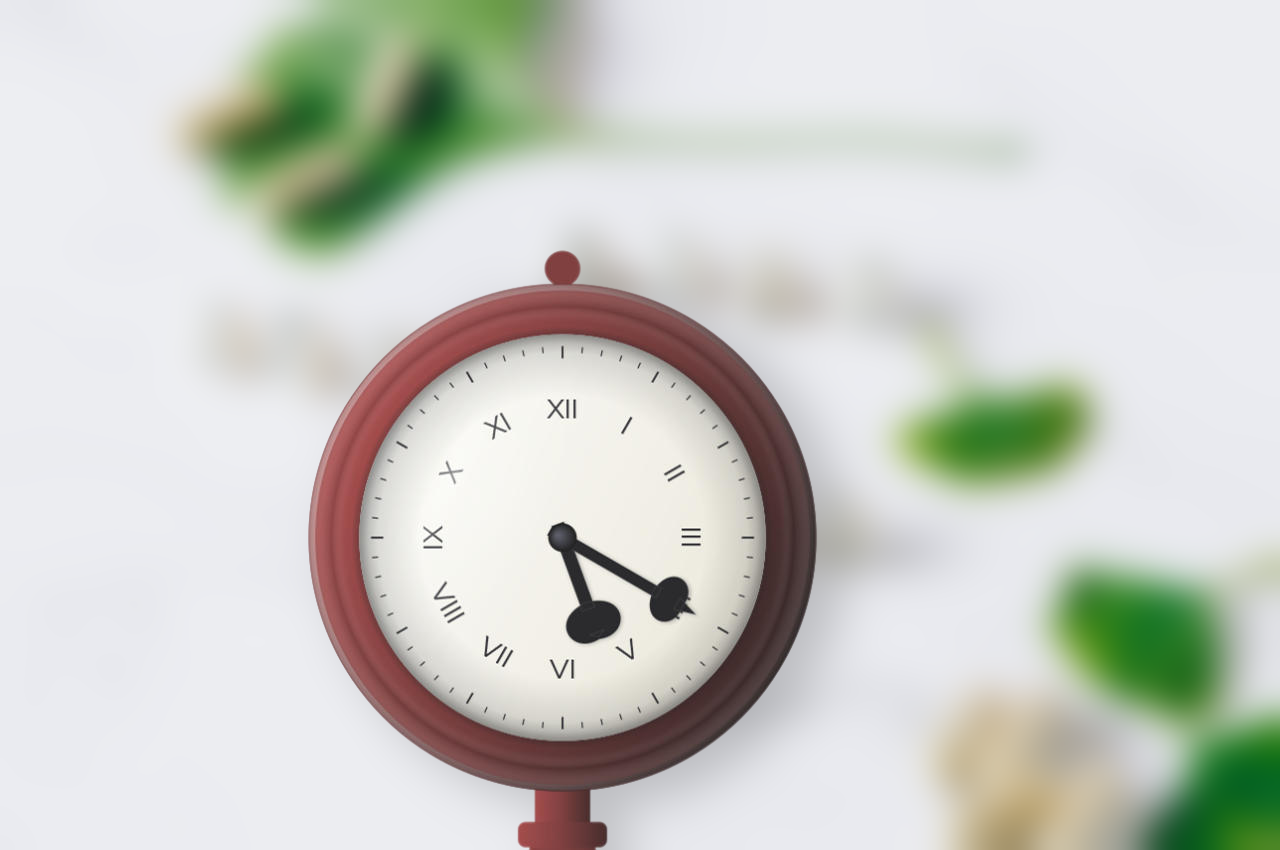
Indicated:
5 h 20 min
